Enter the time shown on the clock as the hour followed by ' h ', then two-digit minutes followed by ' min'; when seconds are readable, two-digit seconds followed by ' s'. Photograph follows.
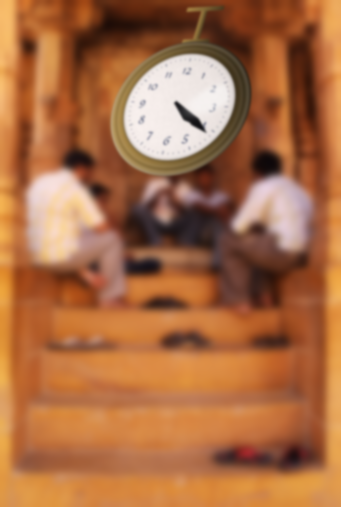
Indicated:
4 h 21 min
